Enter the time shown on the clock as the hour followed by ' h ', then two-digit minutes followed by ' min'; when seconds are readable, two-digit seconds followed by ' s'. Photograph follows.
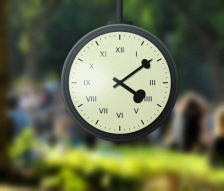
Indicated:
4 h 09 min
